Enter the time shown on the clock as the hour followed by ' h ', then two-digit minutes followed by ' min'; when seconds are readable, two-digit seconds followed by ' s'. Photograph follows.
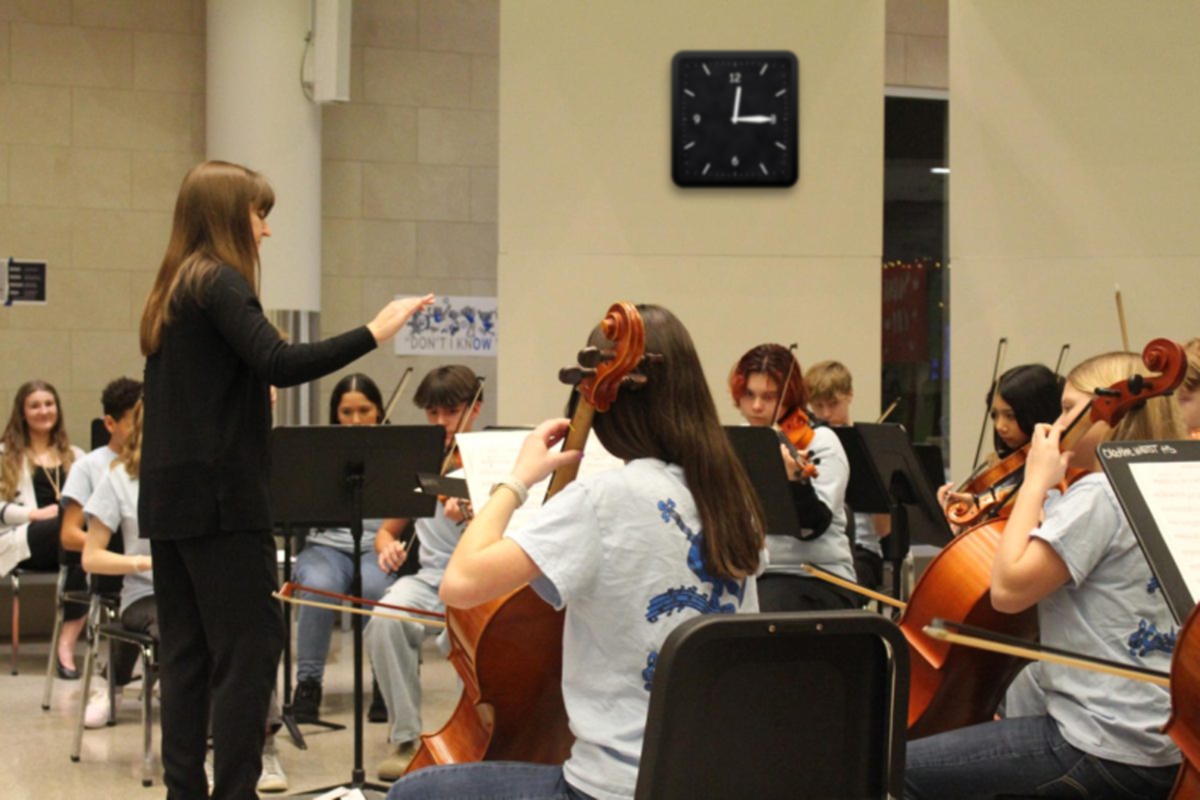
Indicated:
12 h 15 min
